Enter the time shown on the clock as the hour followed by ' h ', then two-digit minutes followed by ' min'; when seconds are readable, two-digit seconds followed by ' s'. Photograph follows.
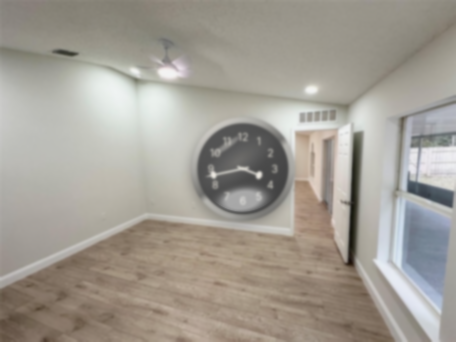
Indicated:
3 h 43 min
